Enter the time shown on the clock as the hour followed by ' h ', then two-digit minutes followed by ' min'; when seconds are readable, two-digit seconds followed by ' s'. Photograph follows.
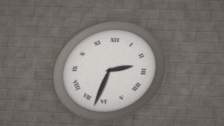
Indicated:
2 h 32 min
